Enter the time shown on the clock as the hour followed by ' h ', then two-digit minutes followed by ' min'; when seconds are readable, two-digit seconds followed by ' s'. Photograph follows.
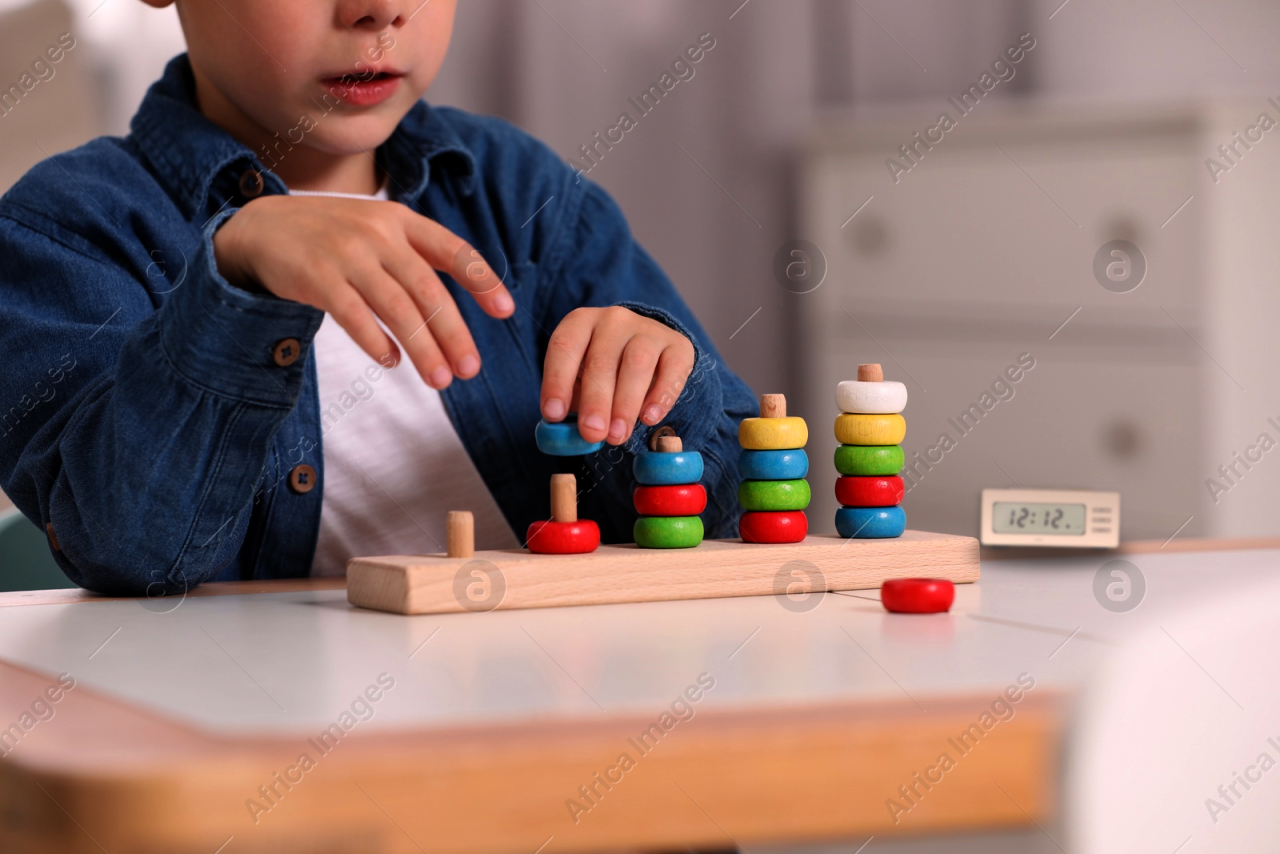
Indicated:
12 h 12 min
